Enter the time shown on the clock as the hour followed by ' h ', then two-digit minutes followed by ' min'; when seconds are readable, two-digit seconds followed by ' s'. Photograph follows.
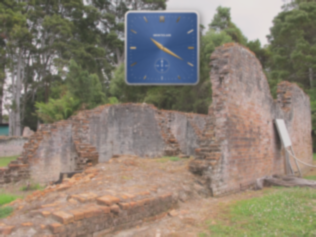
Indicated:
10 h 20 min
